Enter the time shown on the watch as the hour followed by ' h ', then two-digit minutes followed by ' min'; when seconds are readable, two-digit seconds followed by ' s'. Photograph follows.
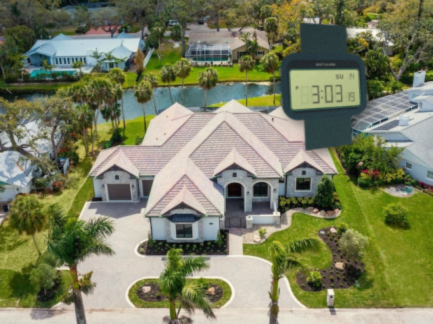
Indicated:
3 h 03 min
